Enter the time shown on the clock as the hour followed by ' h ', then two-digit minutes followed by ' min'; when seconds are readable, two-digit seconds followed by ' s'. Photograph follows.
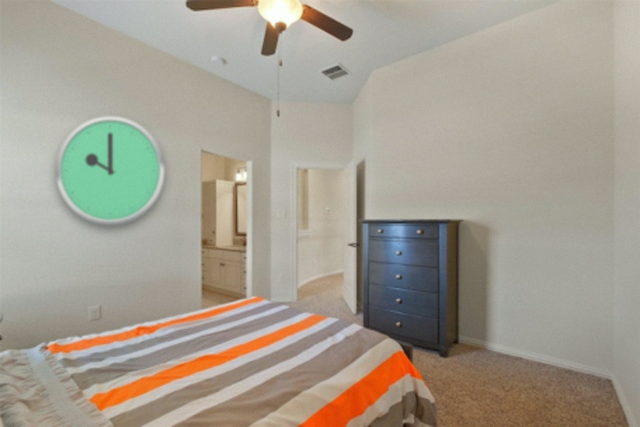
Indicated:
10 h 00 min
